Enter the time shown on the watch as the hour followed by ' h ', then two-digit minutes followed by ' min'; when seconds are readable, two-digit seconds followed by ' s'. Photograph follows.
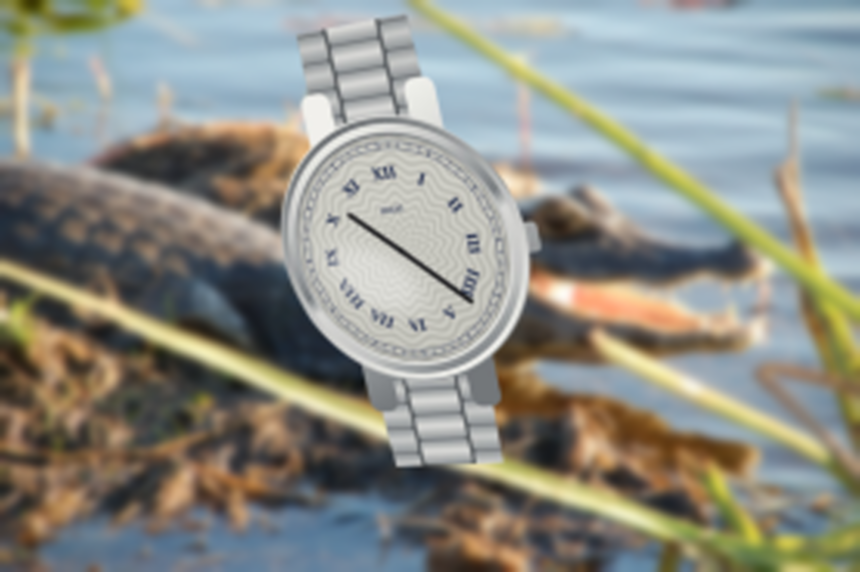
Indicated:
10 h 22 min
